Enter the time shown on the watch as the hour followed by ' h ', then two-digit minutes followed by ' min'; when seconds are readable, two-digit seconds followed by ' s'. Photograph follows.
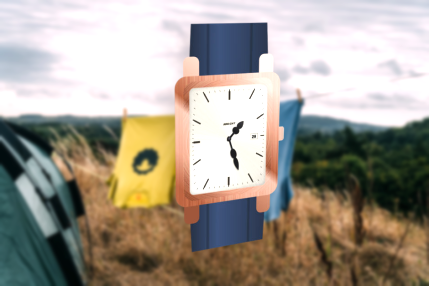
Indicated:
1 h 27 min
